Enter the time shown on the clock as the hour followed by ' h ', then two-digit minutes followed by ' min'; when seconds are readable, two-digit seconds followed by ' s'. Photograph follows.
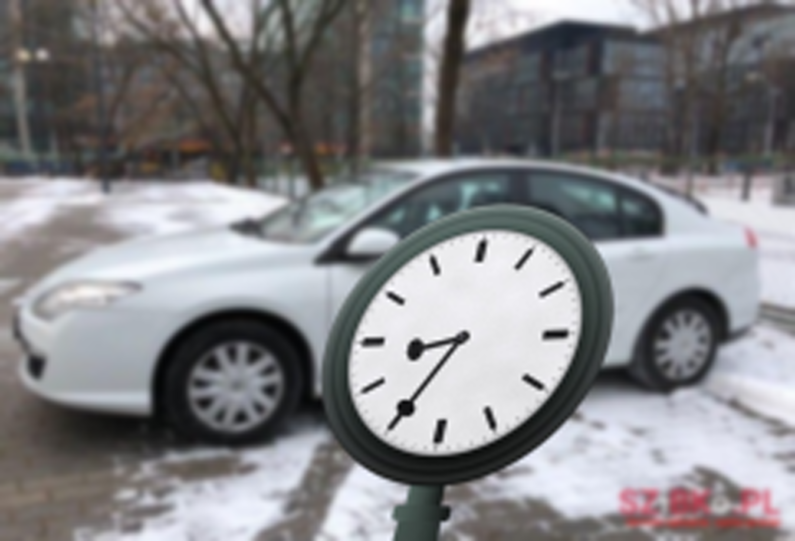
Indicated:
8 h 35 min
